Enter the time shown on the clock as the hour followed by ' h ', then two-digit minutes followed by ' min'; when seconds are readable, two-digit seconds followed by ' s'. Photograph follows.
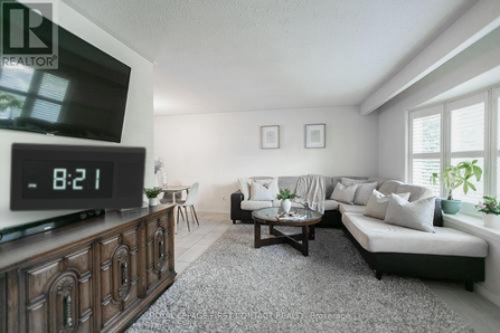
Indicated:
8 h 21 min
